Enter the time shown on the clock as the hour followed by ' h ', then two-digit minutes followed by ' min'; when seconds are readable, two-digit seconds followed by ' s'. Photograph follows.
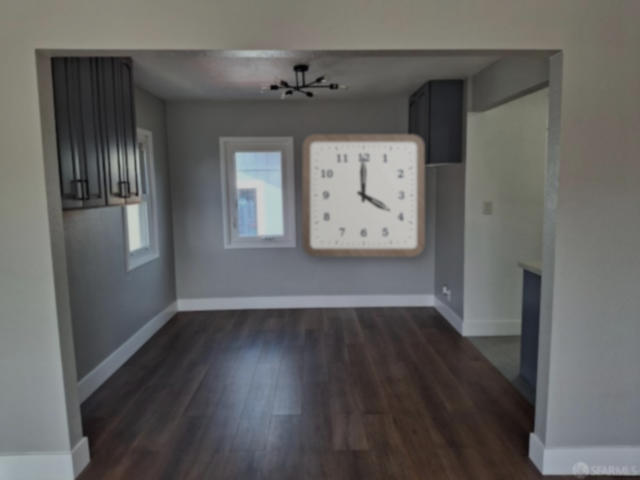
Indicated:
4 h 00 min
